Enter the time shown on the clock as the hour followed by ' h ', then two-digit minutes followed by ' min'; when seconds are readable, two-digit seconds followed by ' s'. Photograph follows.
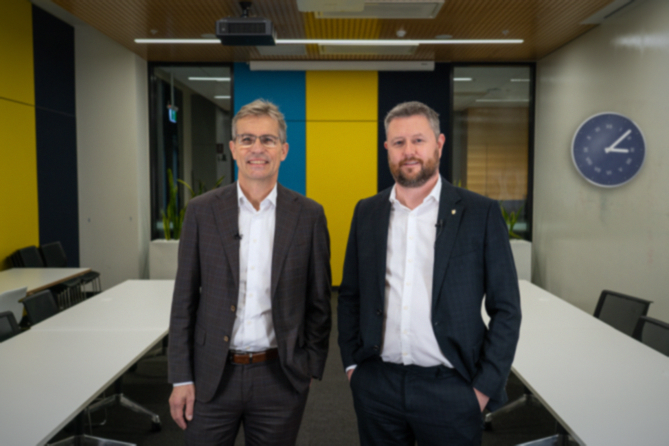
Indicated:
3 h 08 min
